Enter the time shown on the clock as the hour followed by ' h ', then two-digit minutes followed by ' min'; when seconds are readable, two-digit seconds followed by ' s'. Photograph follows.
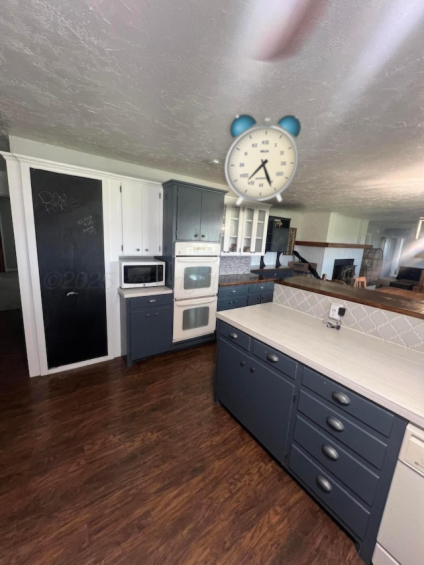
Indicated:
7 h 26 min
